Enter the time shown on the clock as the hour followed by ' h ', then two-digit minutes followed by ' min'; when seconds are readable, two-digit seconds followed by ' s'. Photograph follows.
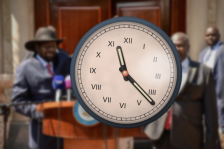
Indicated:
11 h 22 min
